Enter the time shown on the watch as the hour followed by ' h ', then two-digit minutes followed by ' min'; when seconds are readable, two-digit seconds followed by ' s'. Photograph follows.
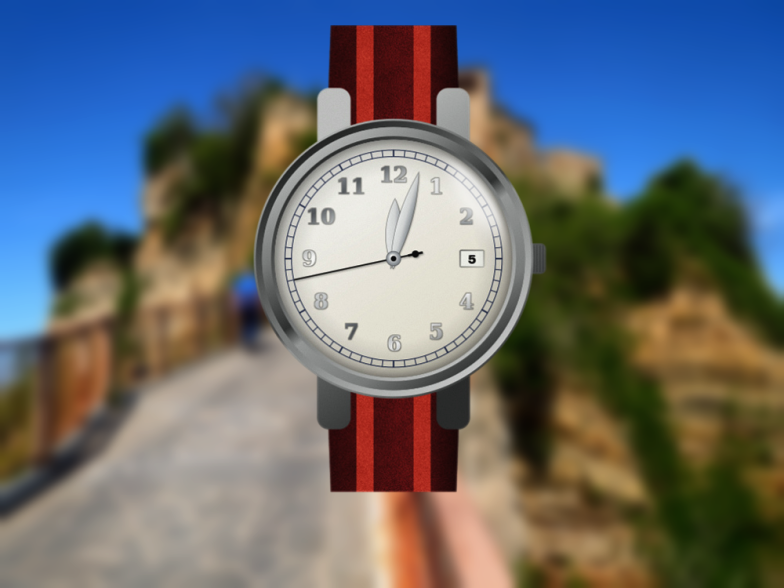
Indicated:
12 h 02 min 43 s
